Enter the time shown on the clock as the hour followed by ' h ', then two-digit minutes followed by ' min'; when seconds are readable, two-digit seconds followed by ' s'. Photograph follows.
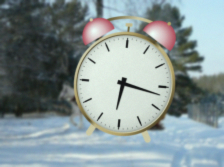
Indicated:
6 h 17 min
